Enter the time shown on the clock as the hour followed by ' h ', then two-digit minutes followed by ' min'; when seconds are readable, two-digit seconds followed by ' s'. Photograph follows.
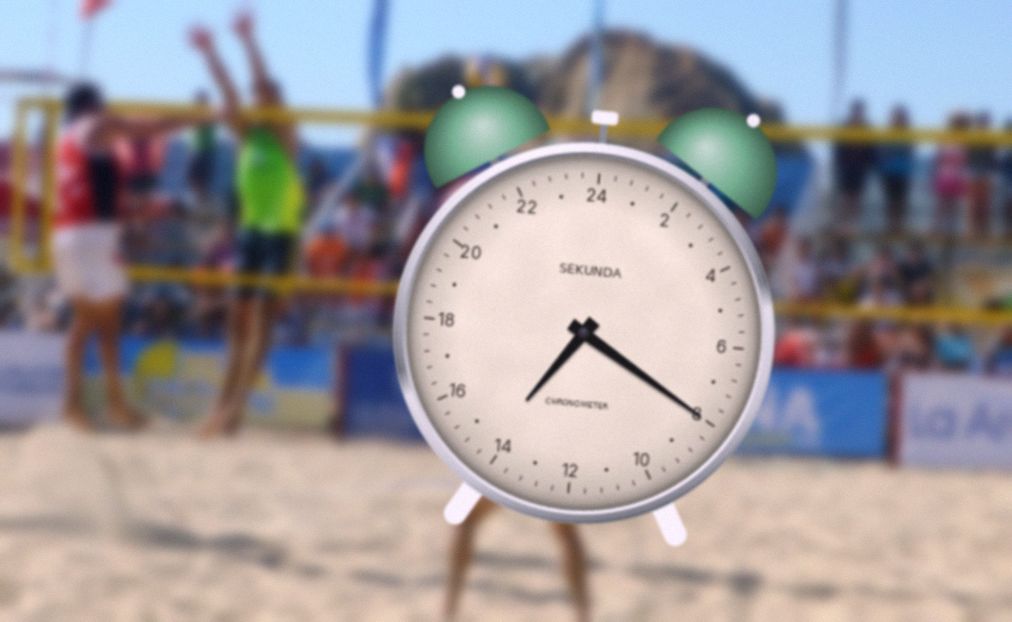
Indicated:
14 h 20 min
